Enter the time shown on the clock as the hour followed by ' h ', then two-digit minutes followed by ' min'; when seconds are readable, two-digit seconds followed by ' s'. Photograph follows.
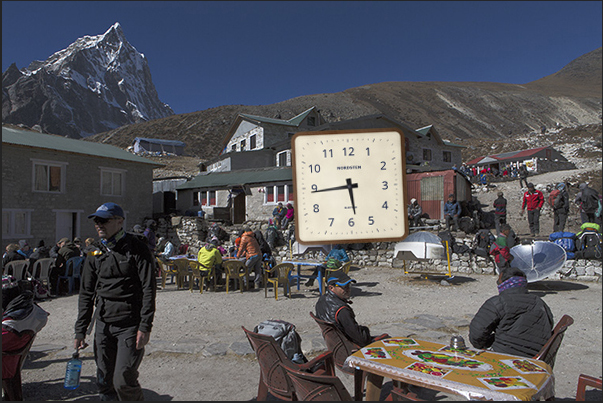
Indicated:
5 h 44 min
